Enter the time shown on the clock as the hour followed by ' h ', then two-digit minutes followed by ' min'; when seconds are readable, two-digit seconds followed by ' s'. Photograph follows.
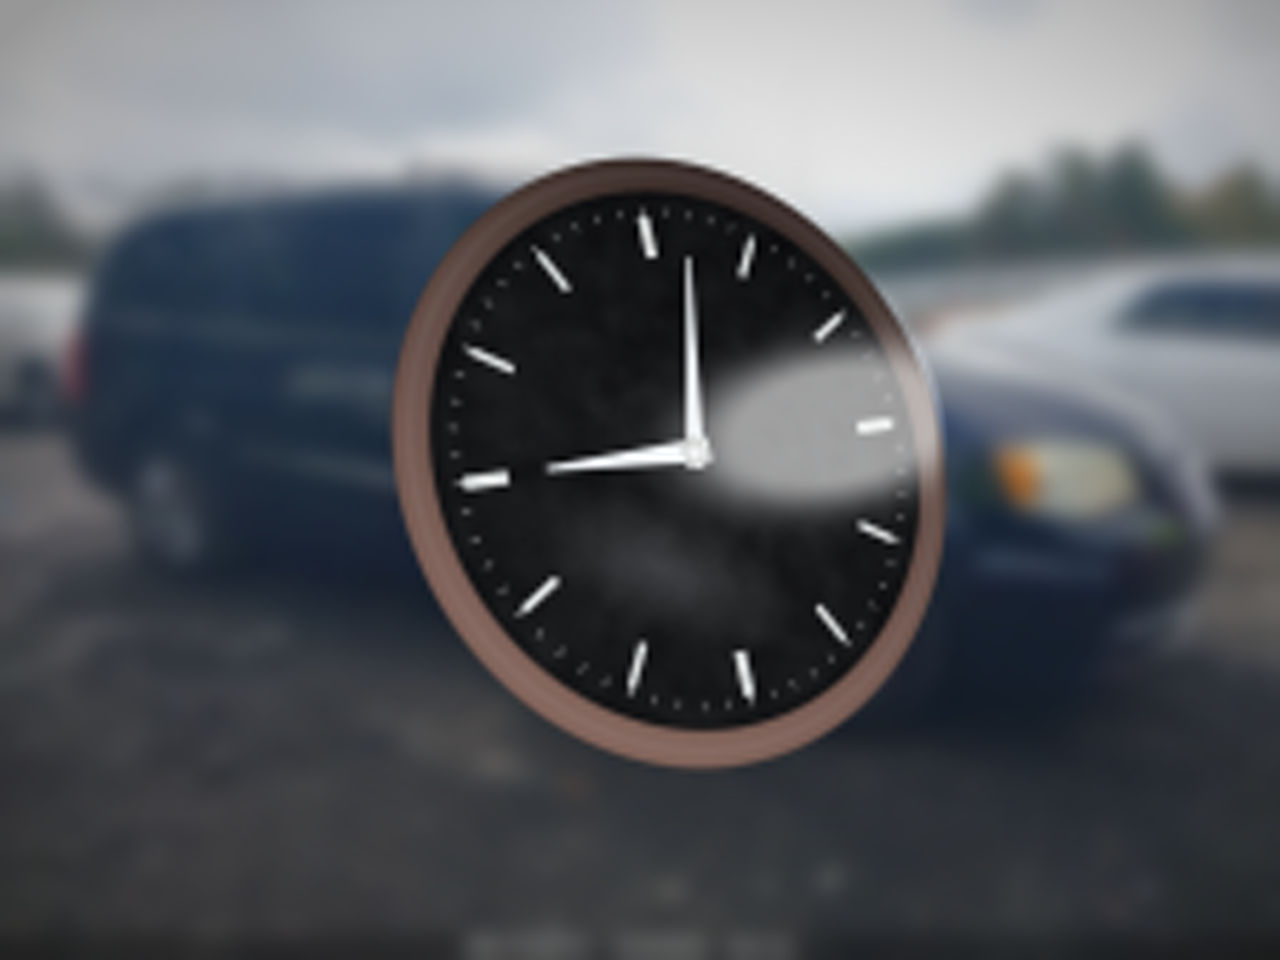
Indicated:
9 h 02 min
